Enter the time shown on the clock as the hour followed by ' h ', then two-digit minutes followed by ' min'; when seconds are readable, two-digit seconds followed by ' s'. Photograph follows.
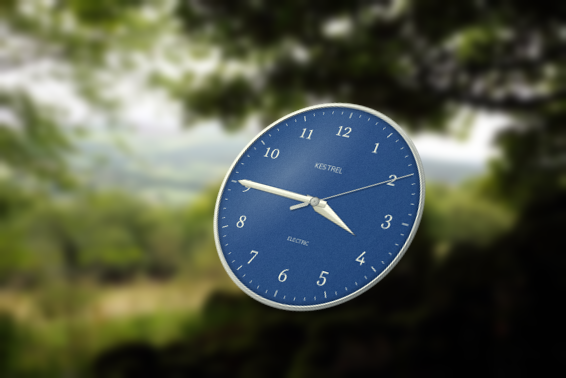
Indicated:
3 h 45 min 10 s
